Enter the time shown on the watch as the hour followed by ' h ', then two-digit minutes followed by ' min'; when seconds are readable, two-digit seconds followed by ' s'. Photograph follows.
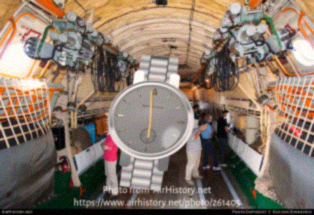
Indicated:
5 h 59 min
